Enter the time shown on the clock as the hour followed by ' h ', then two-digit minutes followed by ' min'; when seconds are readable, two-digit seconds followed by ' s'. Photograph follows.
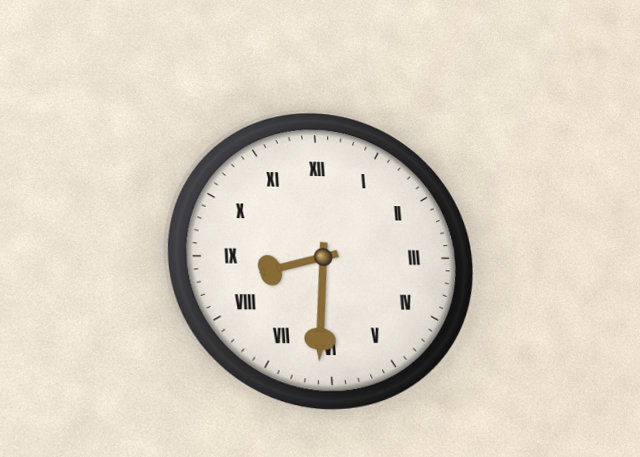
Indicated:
8 h 31 min
